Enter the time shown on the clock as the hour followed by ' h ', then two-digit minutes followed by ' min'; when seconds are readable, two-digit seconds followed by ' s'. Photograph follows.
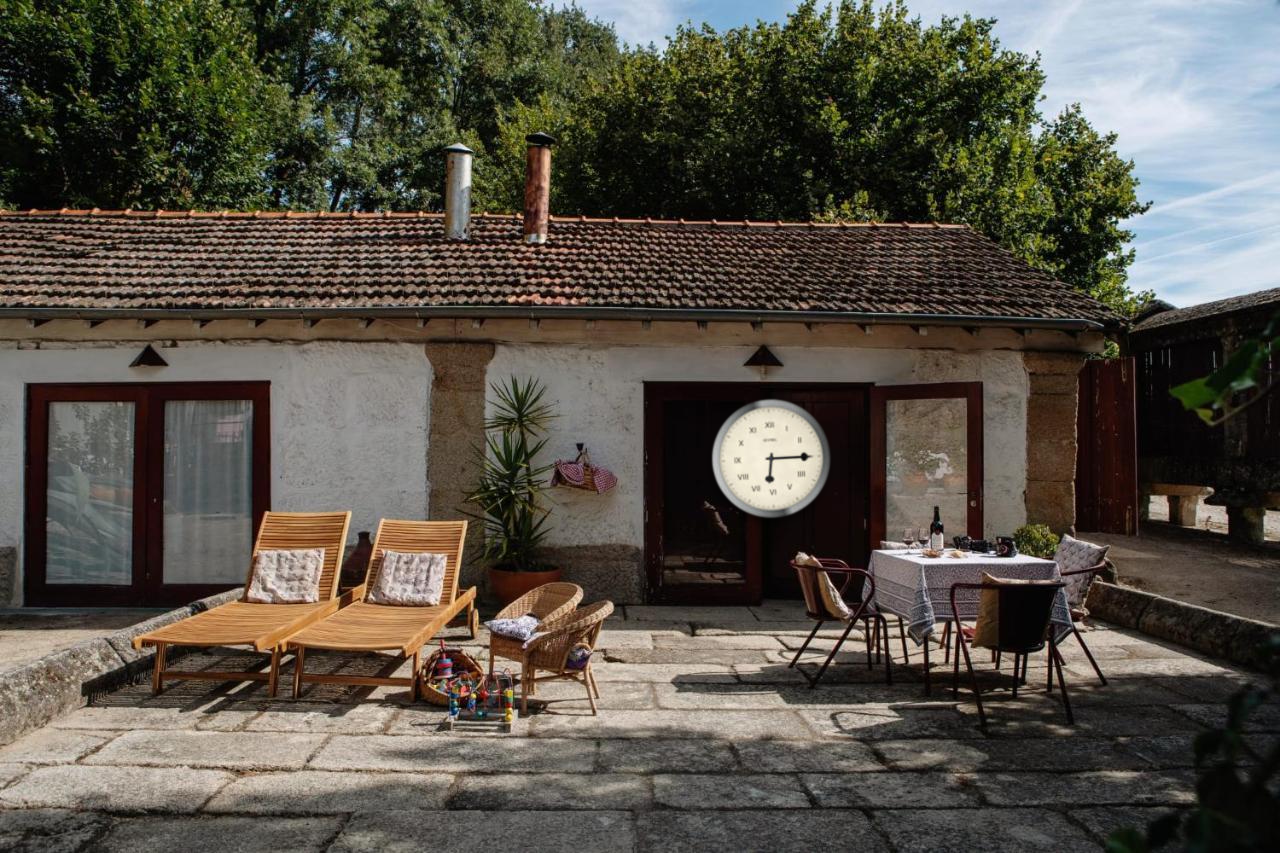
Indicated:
6 h 15 min
